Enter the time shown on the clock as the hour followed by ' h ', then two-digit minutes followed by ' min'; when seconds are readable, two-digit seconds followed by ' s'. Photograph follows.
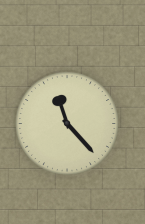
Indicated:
11 h 23 min
